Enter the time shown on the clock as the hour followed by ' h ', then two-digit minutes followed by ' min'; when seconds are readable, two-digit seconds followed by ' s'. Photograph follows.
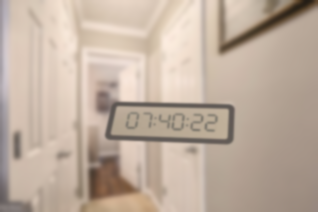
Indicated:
7 h 40 min 22 s
